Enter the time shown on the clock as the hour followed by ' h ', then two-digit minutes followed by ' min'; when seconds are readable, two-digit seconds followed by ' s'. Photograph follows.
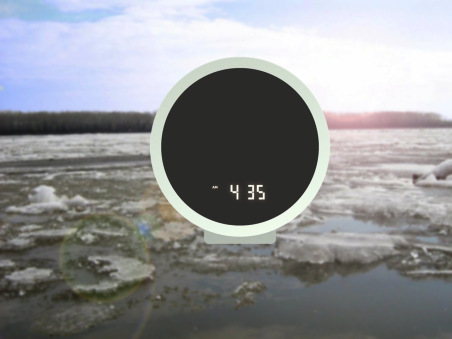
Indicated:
4 h 35 min
